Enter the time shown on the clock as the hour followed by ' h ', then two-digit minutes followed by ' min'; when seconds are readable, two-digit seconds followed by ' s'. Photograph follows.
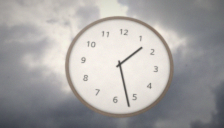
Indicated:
1 h 27 min
